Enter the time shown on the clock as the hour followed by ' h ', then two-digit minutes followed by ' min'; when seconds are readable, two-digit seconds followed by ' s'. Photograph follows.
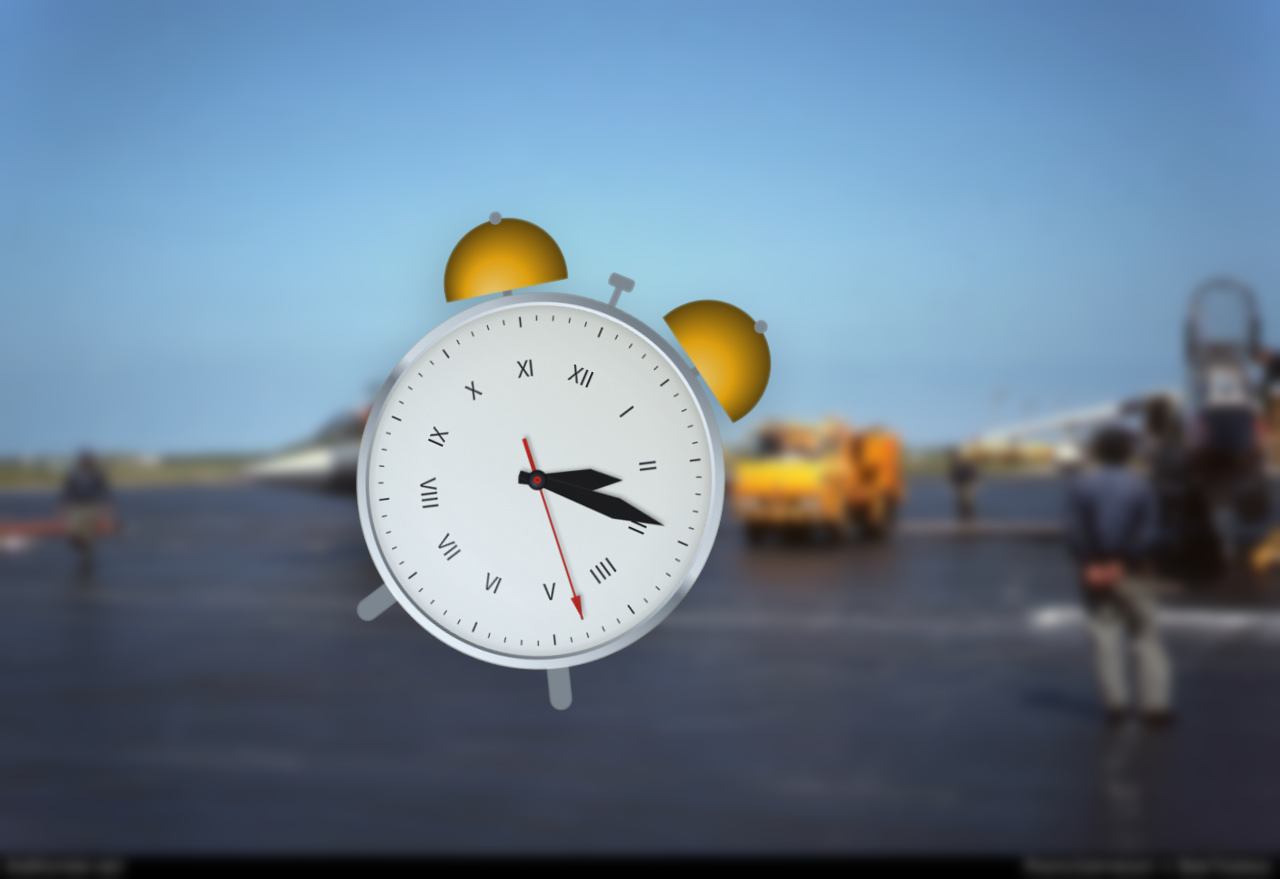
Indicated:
2 h 14 min 23 s
